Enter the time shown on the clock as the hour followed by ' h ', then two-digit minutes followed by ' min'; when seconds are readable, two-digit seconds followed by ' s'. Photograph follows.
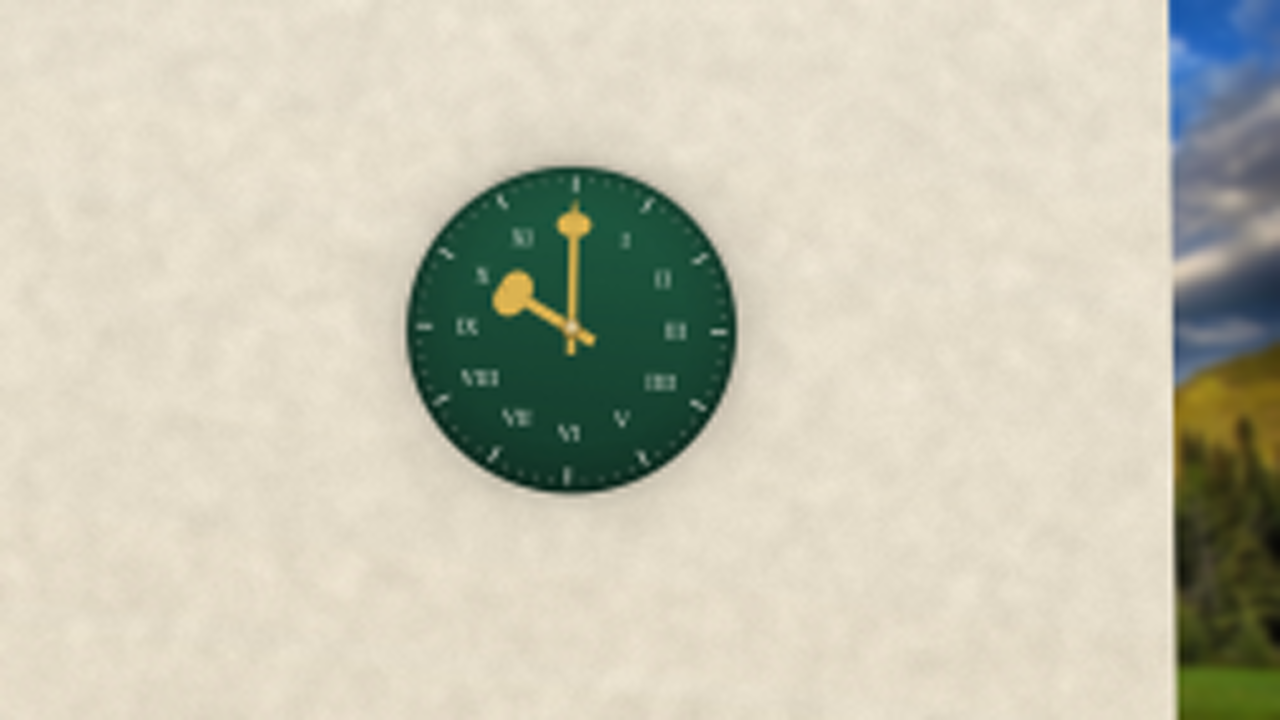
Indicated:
10 h 00 min
